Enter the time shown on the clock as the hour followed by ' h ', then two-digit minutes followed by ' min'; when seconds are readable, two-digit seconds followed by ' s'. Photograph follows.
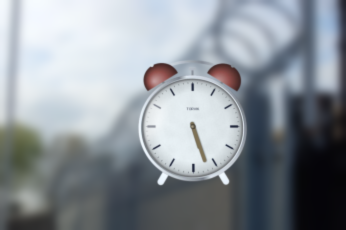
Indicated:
5 h 27 min
